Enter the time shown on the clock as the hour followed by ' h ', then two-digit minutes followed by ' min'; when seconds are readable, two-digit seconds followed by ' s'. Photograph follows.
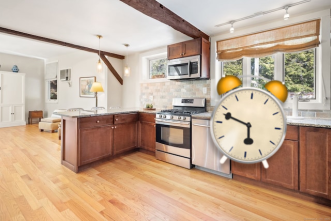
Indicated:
5 h 48 min
